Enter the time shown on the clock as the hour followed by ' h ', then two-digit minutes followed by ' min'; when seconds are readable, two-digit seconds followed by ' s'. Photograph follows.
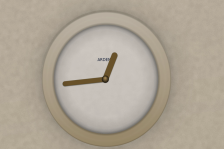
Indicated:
12 h 44 min
